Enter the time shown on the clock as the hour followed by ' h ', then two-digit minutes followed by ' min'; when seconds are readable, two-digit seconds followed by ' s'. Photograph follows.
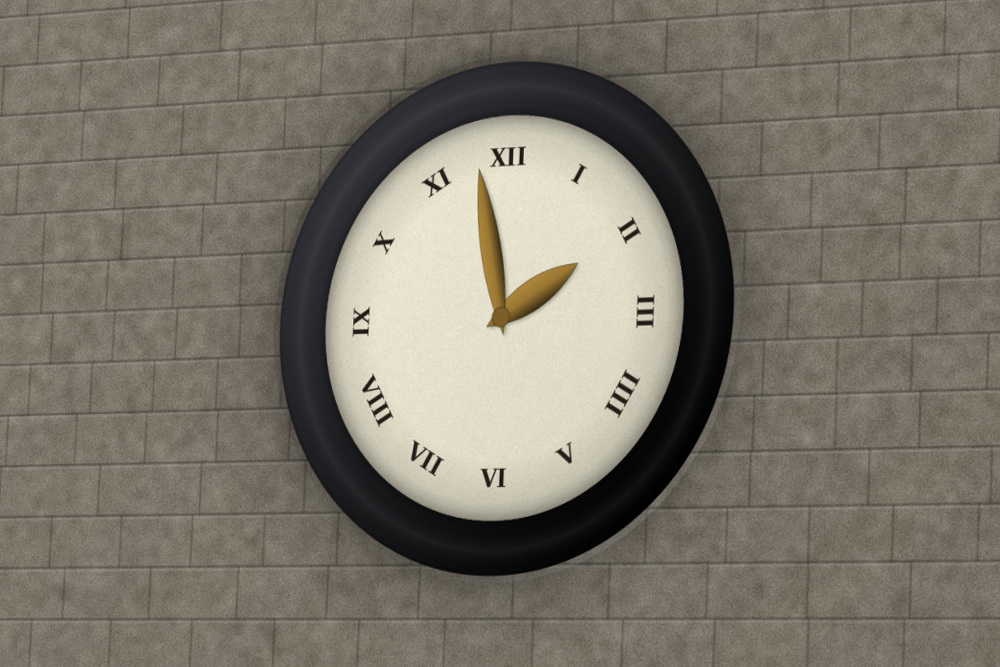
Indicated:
1 h 58 min
